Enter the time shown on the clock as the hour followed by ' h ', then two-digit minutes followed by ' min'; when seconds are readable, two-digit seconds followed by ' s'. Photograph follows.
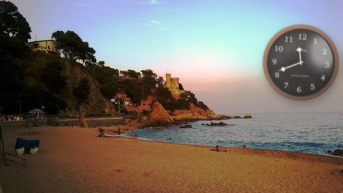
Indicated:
11 h 41 min
